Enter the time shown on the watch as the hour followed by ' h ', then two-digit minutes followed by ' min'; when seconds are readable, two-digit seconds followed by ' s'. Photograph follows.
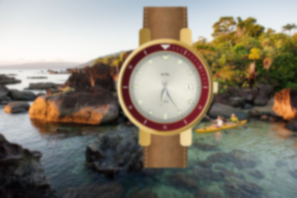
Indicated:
6 h 25 min
